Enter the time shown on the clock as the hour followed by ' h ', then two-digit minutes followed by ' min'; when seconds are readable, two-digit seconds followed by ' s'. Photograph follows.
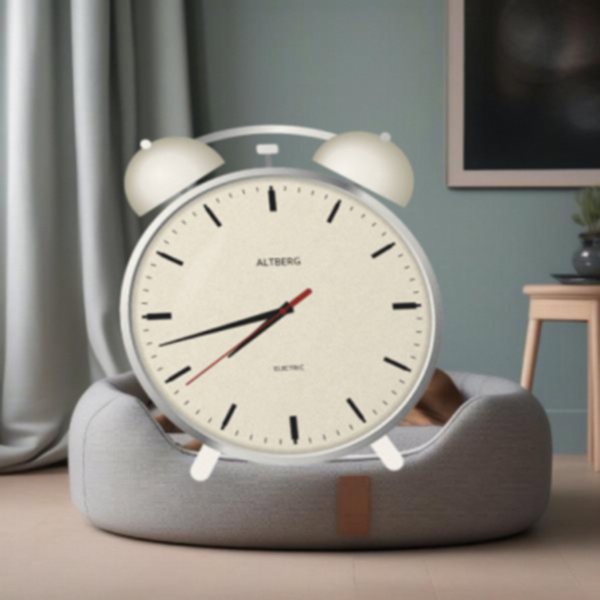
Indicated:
7 h 42 min 39 s
